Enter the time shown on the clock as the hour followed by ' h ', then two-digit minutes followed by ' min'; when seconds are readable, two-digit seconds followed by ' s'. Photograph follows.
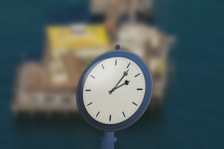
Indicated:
2 h 06 min
